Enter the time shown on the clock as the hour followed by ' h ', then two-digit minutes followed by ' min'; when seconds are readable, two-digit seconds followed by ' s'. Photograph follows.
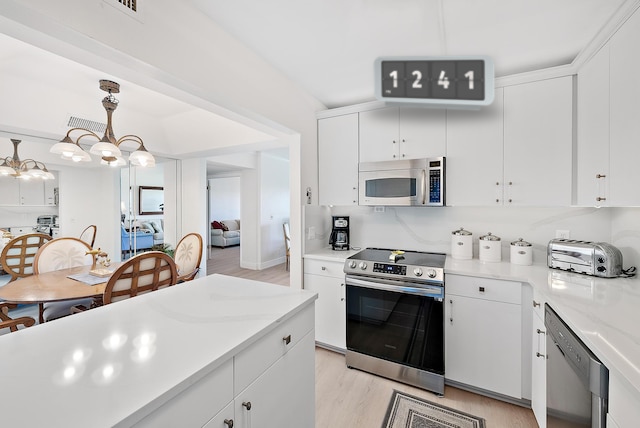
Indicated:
12 h 41 min
